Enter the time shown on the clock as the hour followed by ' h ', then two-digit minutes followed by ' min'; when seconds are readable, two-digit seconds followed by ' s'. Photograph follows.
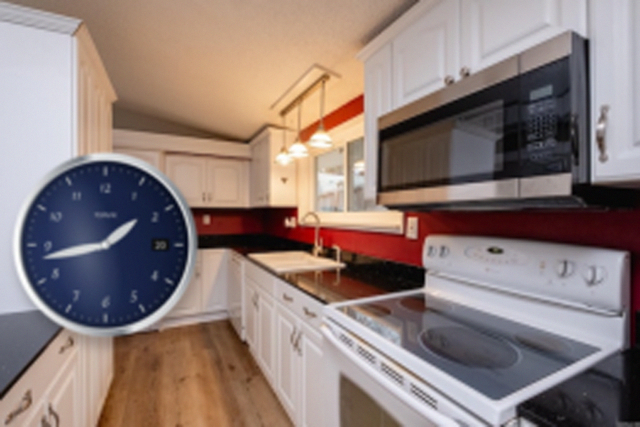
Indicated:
1 h 43 min
